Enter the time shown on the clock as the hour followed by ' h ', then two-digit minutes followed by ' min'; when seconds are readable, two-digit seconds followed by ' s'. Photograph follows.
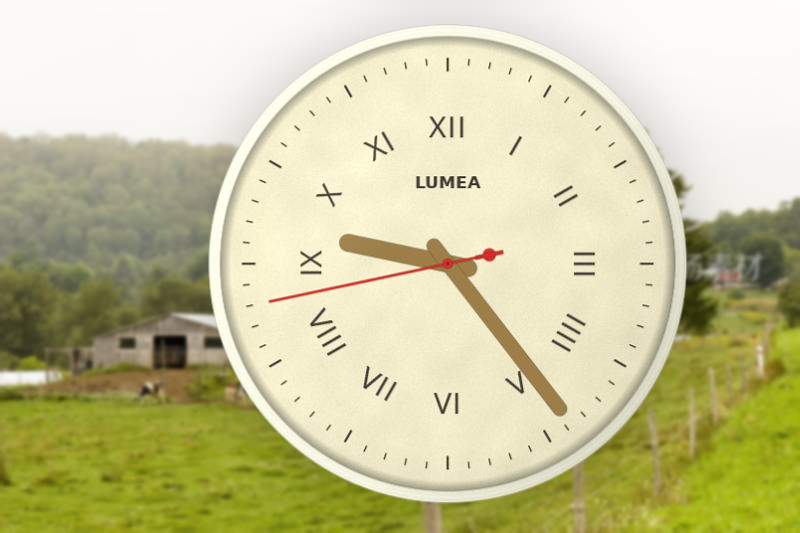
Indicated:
9 h 23 min 43 s
